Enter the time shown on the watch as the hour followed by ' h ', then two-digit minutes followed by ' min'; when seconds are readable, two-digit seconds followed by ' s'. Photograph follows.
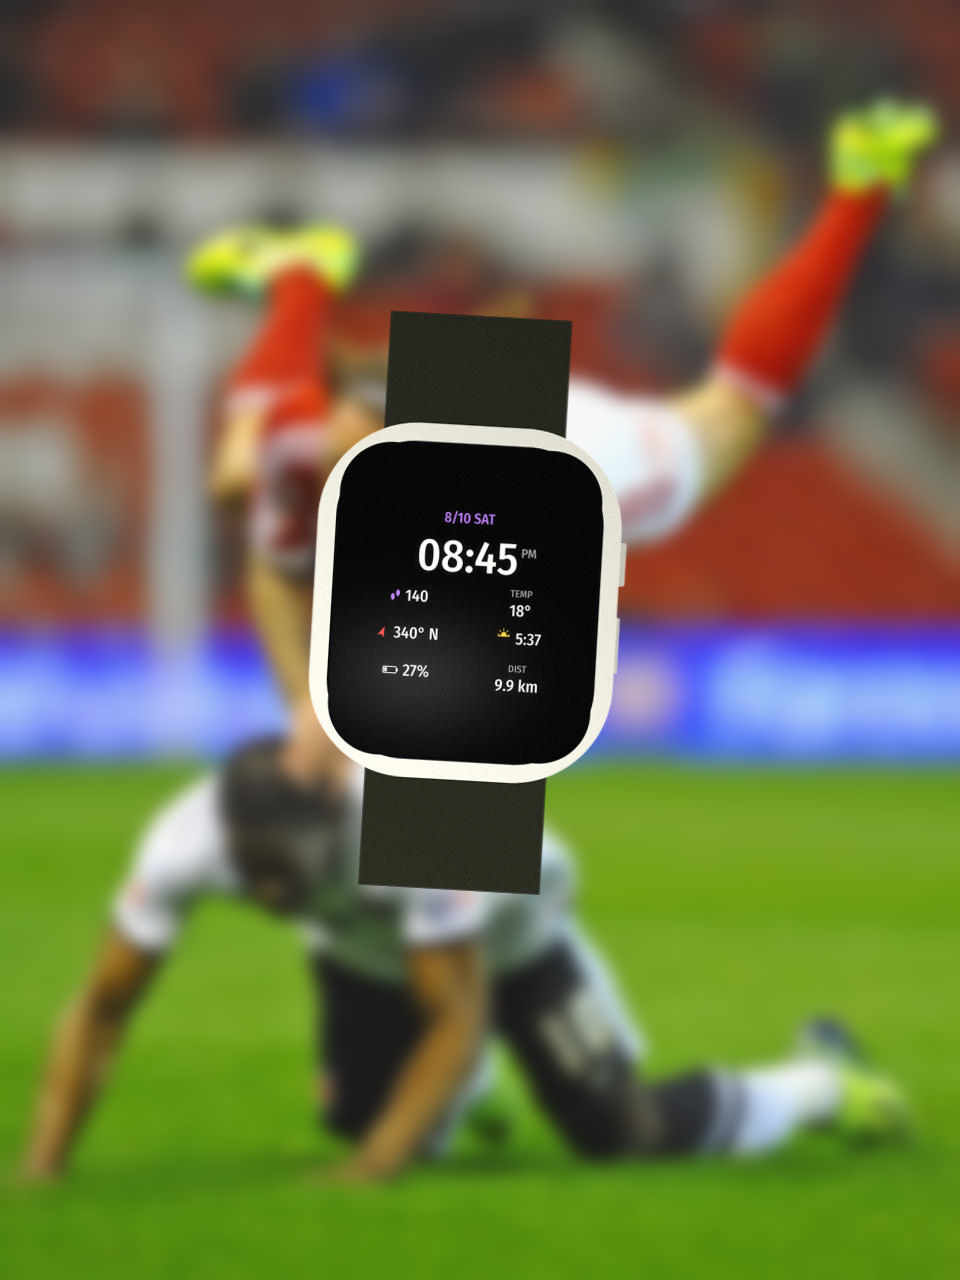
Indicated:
8 h 45 min
